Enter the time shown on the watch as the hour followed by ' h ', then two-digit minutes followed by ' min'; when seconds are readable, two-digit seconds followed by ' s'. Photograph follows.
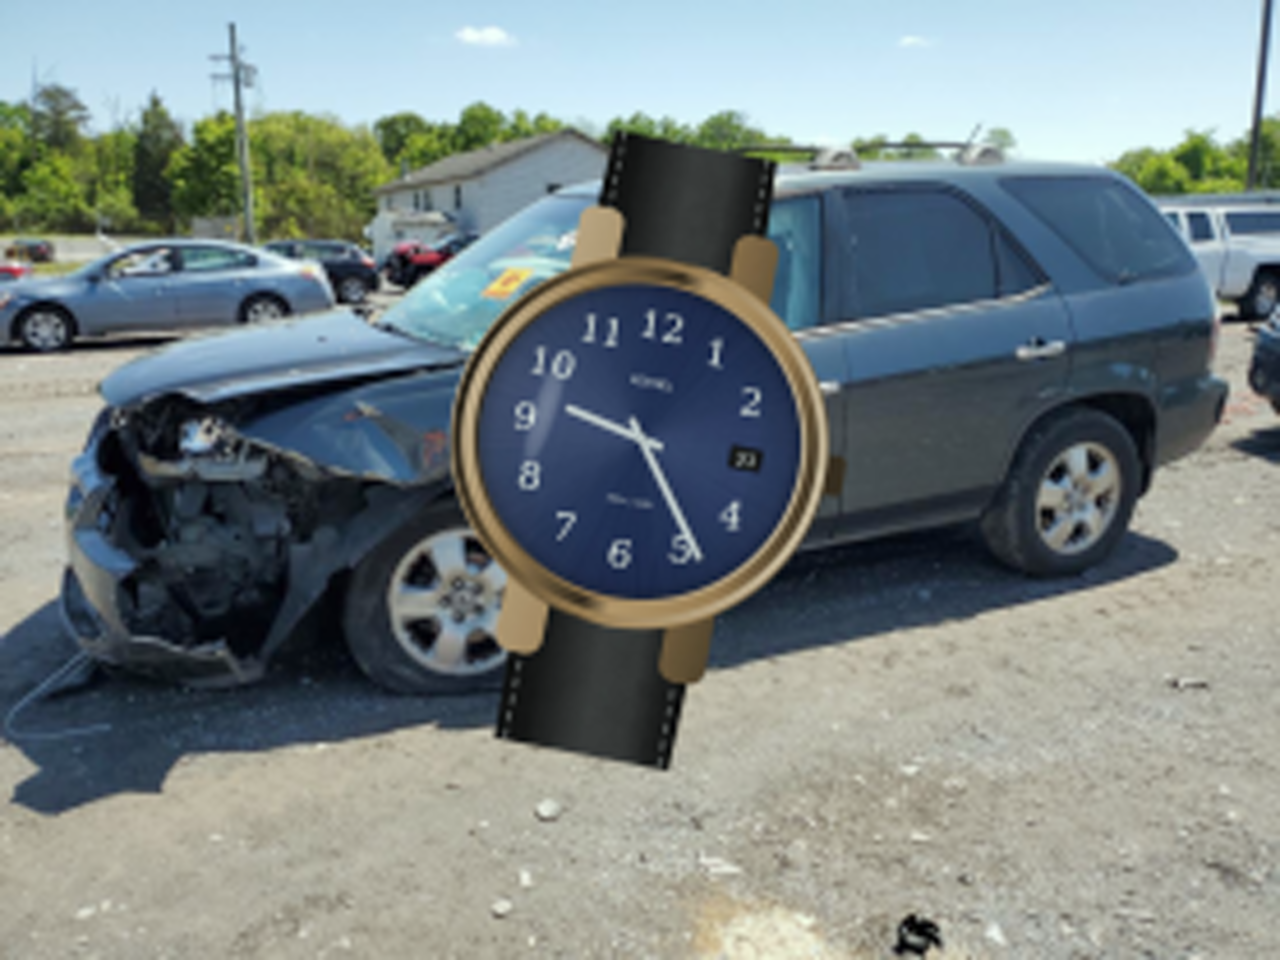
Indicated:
9 h 24 min
